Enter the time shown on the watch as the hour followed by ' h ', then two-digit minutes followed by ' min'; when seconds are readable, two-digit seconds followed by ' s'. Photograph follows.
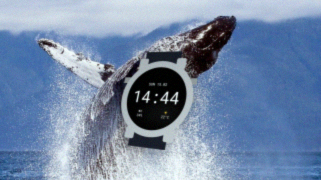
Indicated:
14 h 44 min
